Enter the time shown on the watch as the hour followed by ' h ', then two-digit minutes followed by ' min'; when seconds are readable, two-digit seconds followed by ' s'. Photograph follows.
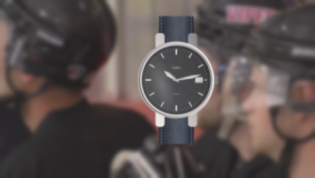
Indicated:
10 h 13 min
